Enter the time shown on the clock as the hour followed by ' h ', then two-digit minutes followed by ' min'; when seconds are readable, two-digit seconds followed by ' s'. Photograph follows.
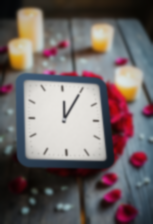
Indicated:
12 h 05 min
